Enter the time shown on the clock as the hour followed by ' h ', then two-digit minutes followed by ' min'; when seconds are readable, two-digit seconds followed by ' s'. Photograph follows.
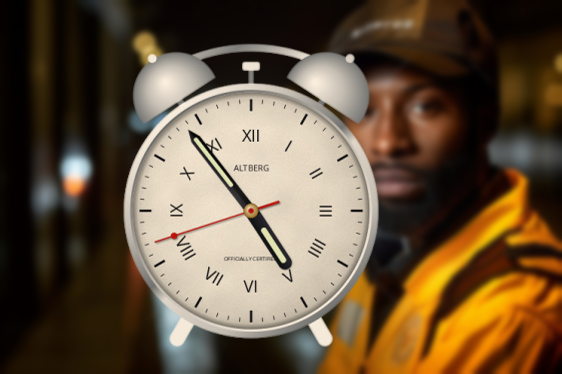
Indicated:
4 h 53 min 42 s
